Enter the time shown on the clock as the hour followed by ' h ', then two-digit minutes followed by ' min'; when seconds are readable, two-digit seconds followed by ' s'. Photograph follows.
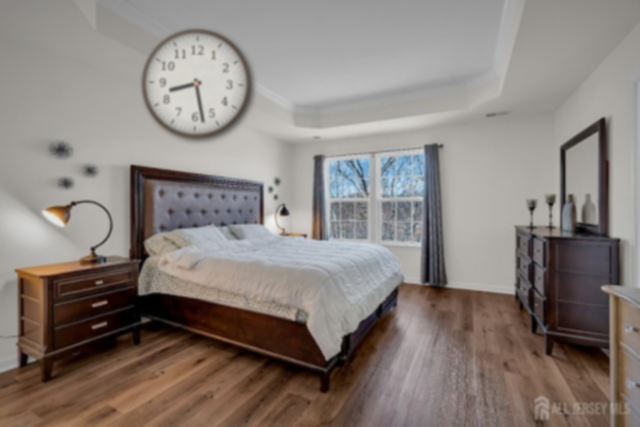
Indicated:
8 h 28 min
